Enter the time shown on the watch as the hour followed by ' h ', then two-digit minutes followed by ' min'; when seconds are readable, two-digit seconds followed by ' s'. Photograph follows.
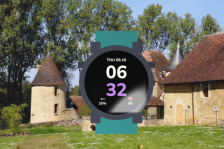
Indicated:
6 h 32 min
